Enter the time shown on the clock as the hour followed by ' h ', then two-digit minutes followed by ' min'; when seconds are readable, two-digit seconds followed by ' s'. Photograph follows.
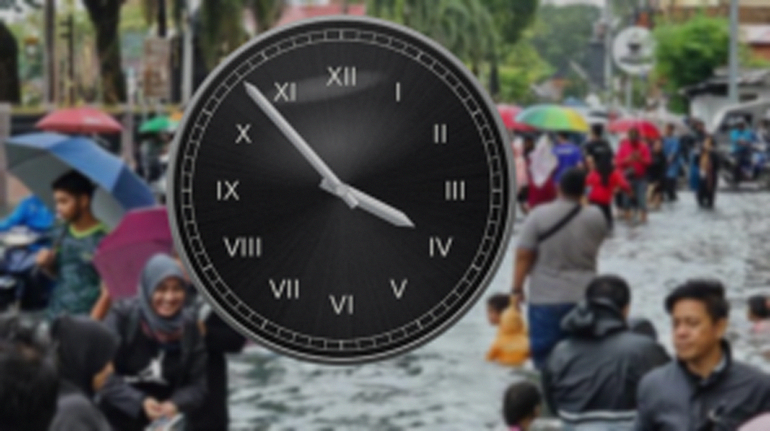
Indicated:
3 h 53 min
